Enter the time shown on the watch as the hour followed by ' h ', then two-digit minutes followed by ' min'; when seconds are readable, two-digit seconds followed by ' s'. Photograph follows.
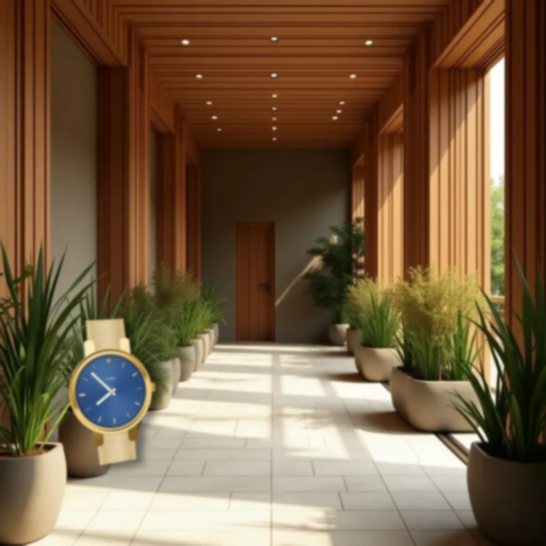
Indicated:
7 h 53 min
